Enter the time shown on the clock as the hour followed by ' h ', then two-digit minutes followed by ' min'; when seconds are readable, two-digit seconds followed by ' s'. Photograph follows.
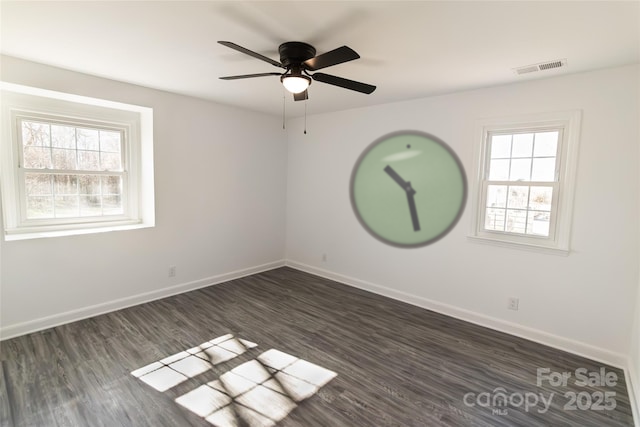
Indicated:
10 h 28 min
